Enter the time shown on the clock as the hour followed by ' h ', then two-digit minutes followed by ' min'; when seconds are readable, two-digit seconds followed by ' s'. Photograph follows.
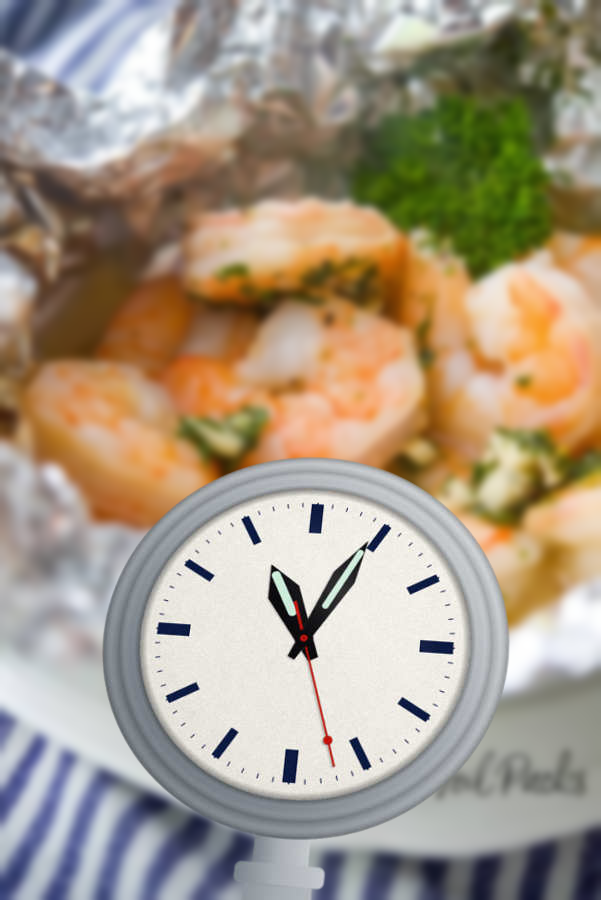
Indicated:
11 h 04 min 27 s
